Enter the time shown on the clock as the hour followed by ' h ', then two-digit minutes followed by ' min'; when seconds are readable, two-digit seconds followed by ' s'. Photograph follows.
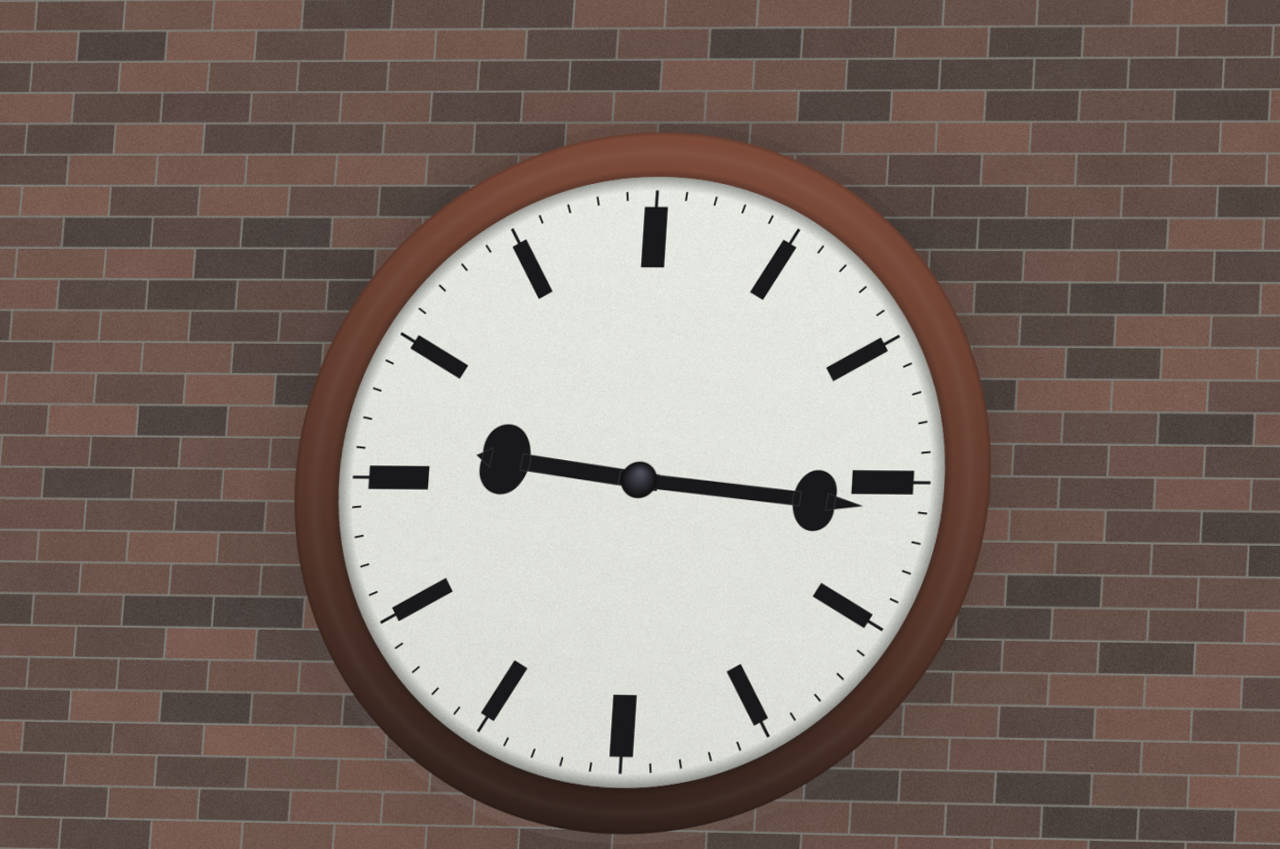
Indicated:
9 h 16 min
